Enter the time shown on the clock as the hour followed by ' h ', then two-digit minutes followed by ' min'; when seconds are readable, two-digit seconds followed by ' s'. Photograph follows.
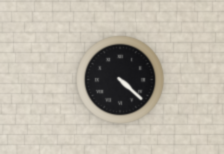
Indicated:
4 h 22 min
